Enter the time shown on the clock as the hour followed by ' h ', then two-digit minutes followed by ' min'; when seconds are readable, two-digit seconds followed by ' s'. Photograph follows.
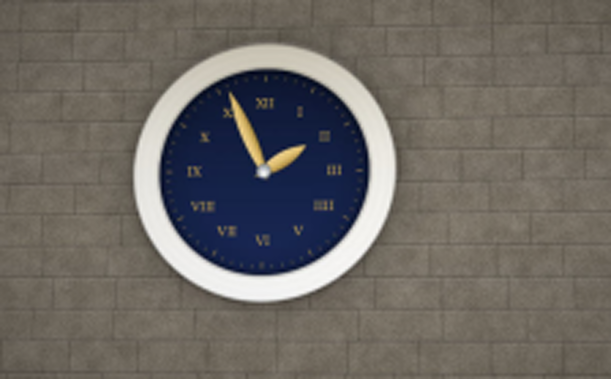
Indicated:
1 h 56 min
